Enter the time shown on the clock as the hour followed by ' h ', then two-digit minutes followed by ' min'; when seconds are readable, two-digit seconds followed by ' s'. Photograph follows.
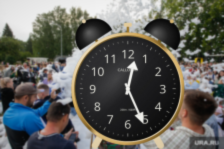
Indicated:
12 h 26 min
